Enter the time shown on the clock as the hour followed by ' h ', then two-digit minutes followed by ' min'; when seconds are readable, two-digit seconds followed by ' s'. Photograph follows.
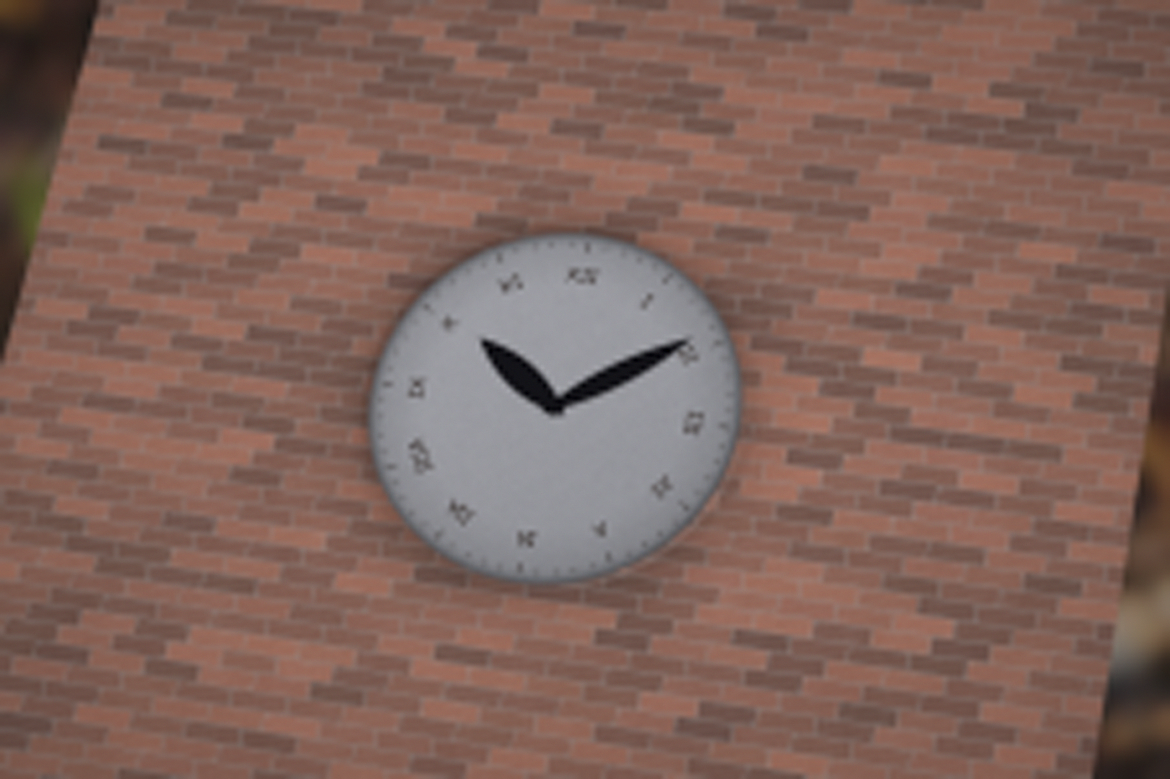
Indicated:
10 h 09 min
